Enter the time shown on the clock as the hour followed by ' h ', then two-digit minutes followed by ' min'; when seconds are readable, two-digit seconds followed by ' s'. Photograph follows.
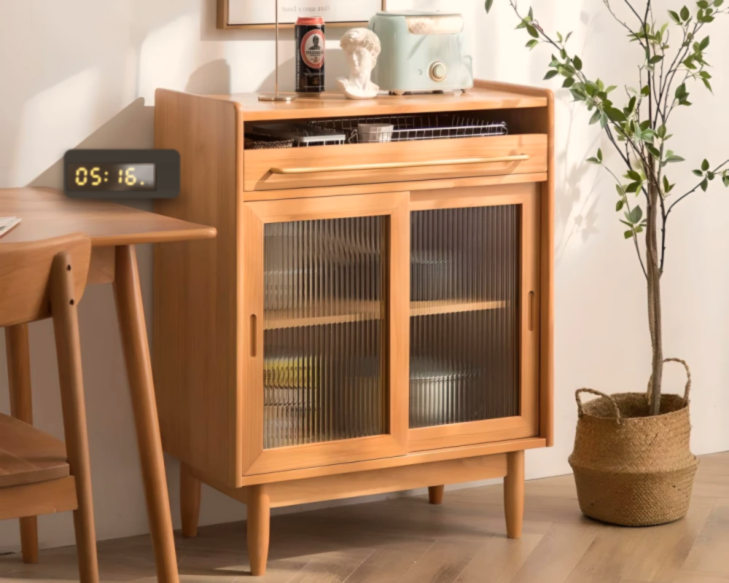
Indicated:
5 h 16 min
